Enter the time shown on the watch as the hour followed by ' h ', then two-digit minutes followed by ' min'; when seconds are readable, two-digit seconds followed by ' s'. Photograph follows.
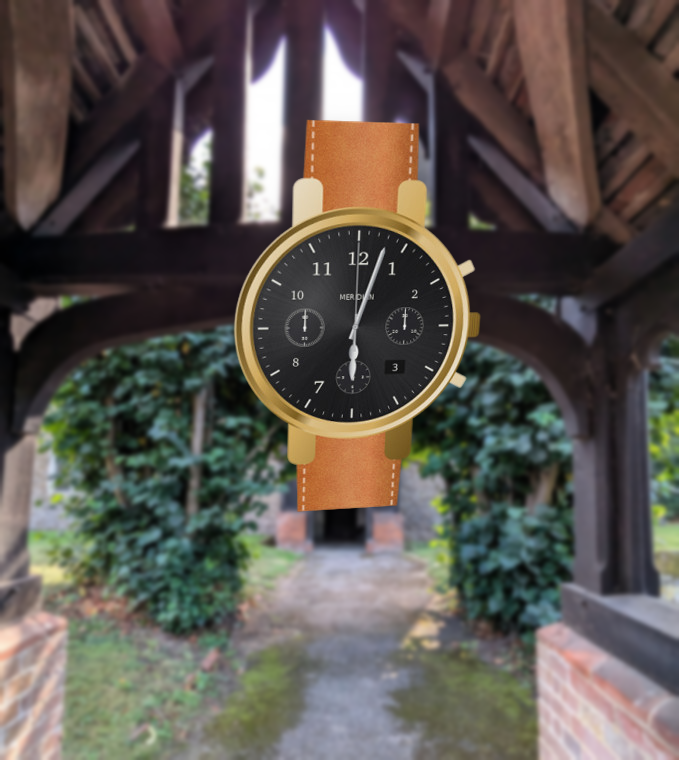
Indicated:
6 h 03 min
